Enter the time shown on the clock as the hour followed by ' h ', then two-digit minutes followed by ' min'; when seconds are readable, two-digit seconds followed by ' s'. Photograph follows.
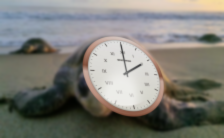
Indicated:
2 h 00 min
